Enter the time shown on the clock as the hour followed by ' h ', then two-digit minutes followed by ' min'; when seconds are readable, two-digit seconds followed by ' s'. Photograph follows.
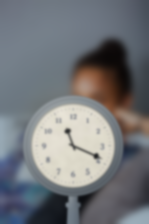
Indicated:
11 h 19 min
